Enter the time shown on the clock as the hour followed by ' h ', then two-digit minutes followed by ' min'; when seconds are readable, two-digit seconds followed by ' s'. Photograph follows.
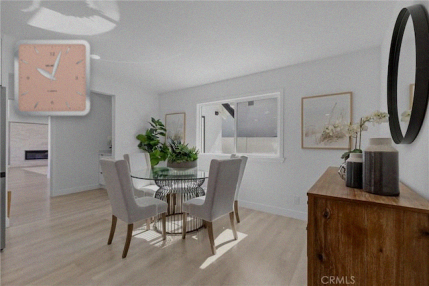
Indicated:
10 h 03 min
